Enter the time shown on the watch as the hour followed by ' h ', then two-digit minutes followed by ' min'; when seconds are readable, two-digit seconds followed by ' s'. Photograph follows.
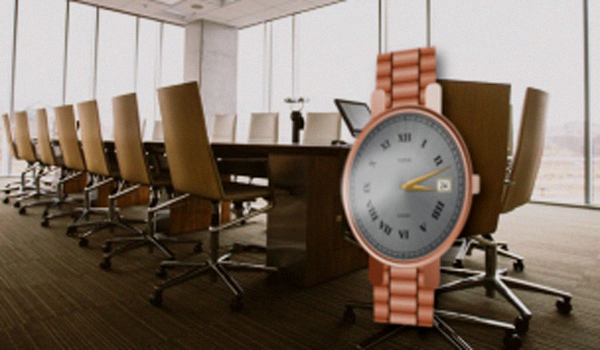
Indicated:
3 h 12 min
